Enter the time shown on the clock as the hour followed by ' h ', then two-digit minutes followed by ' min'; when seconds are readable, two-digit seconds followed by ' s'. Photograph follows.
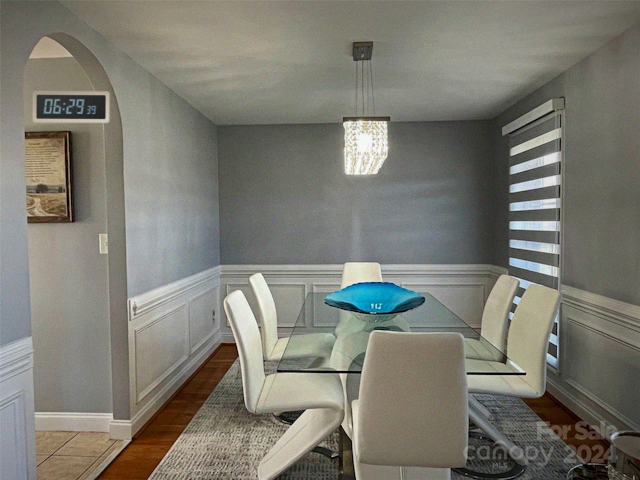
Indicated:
6 h 29 min
